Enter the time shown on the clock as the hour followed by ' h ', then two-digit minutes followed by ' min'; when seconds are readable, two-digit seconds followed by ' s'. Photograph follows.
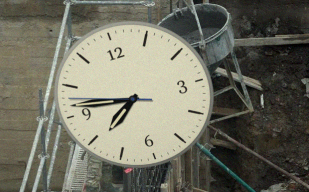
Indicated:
7 h 46 min 48 s
